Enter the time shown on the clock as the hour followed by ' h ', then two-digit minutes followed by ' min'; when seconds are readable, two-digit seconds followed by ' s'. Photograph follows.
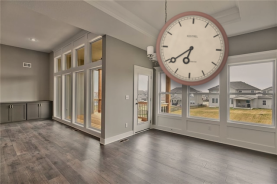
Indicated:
6 h 39 min
